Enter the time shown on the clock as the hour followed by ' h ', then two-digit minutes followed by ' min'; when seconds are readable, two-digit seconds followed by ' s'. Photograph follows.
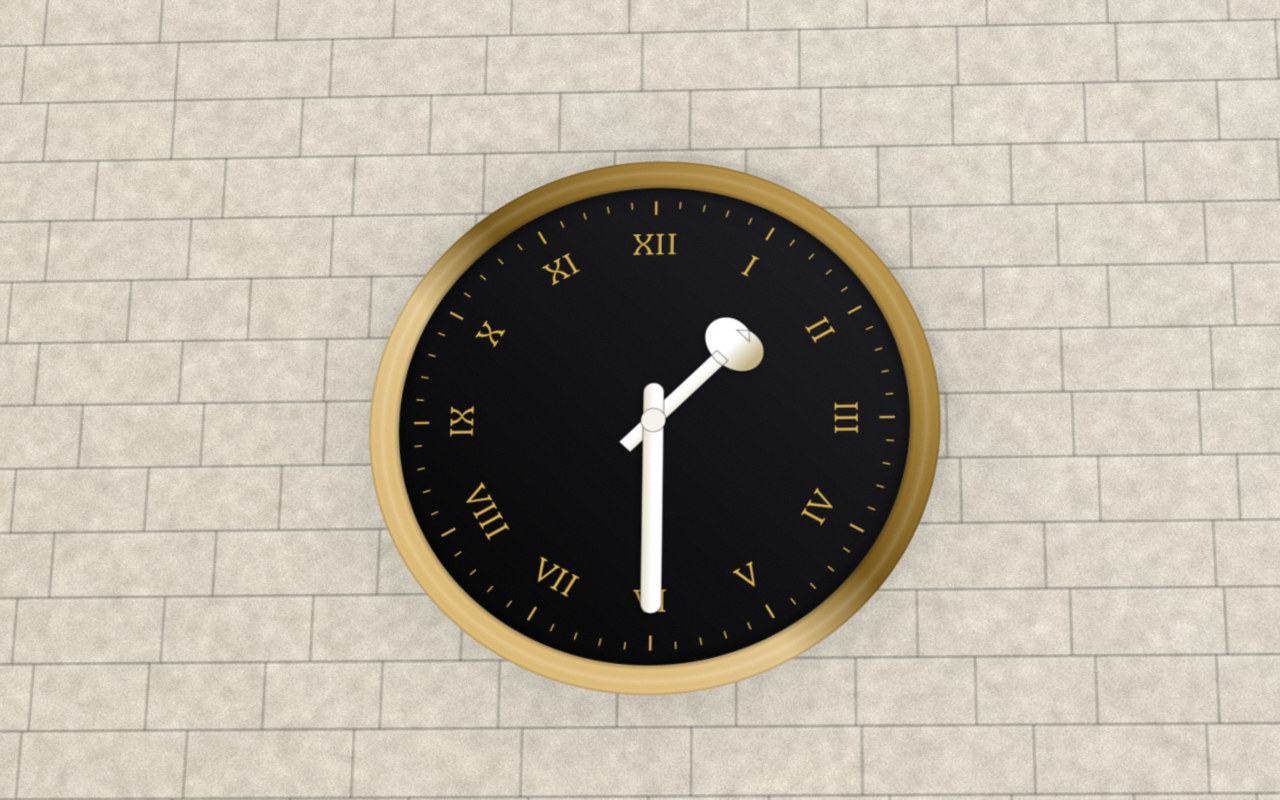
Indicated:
1 h 30 min
